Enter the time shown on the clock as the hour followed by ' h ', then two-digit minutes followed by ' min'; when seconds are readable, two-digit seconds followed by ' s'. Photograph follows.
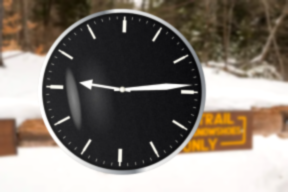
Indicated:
9 h 14 min
